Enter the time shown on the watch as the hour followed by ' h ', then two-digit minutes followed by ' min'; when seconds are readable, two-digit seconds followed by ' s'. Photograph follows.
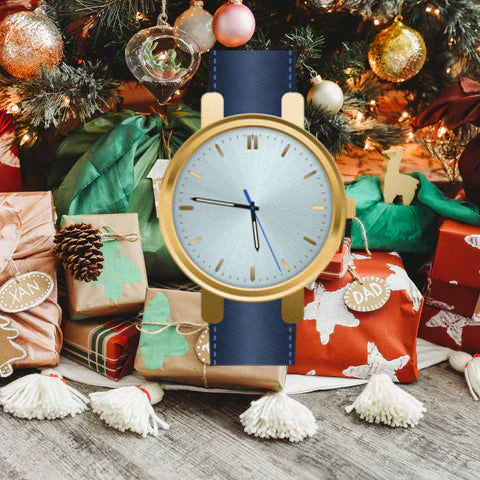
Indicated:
5 h 46 min 26 s
